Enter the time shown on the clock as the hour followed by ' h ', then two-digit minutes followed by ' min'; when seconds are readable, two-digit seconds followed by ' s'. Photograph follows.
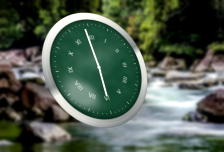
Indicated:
5 h 59 min
